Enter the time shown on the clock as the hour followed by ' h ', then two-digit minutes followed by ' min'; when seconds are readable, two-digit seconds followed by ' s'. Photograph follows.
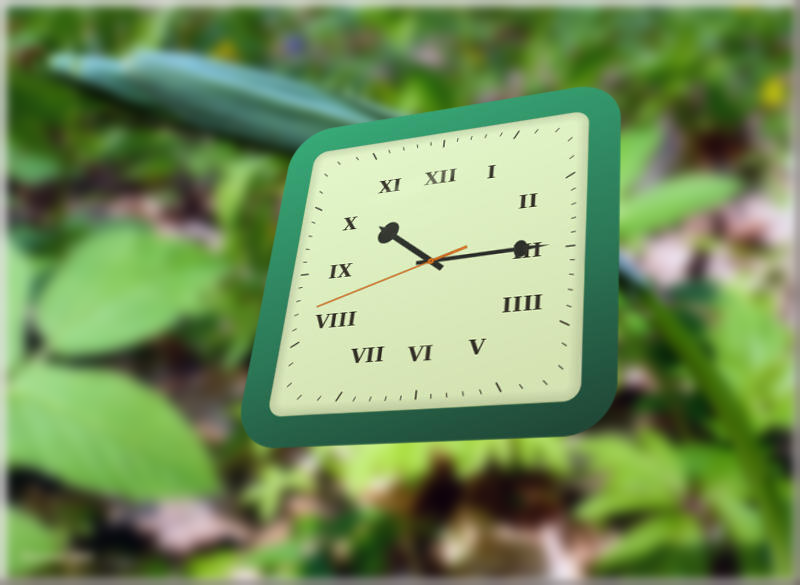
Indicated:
10 h 14 min 42 s
